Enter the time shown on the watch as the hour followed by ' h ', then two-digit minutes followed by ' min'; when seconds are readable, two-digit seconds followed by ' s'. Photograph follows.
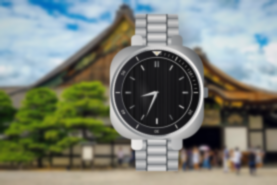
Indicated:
8 h 34 min
